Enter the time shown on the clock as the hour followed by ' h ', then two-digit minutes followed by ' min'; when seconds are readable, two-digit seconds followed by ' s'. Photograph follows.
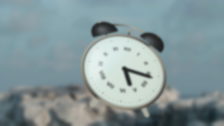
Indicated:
5 h 16 min
